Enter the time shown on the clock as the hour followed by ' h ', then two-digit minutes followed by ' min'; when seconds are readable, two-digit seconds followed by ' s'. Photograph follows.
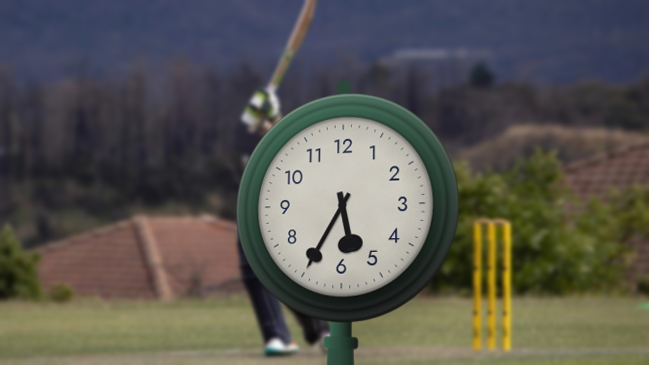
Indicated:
5 h 35 min
